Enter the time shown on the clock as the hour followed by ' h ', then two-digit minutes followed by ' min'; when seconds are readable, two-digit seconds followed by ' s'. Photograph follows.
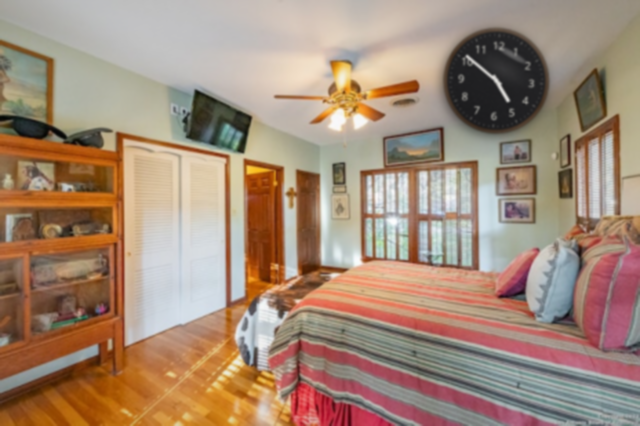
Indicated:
4 h 51 min
